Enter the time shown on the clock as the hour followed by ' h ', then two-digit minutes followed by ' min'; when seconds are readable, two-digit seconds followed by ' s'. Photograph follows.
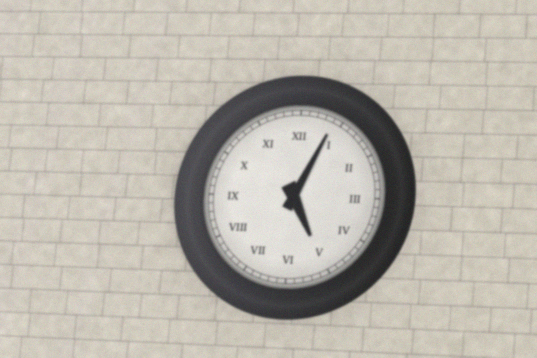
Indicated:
5 h 04 min
